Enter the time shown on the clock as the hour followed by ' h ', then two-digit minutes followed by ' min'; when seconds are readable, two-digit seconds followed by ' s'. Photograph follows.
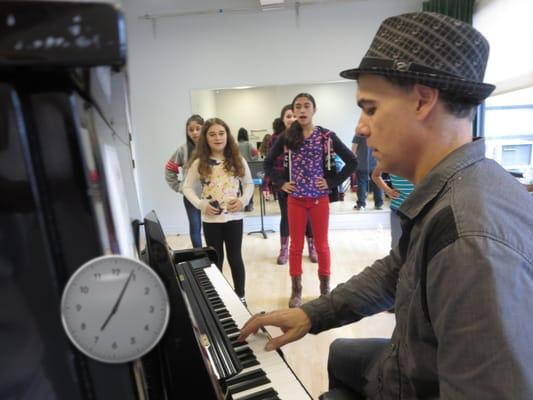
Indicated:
7 h 04 min
